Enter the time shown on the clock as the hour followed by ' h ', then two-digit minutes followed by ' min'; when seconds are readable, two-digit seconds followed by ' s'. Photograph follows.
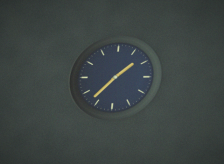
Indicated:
1 h 37 min
